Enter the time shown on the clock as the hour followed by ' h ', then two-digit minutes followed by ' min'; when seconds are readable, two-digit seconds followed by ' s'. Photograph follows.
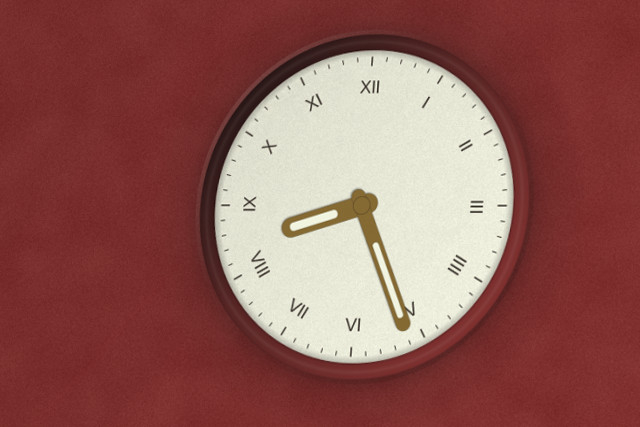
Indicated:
8 h 26 min
